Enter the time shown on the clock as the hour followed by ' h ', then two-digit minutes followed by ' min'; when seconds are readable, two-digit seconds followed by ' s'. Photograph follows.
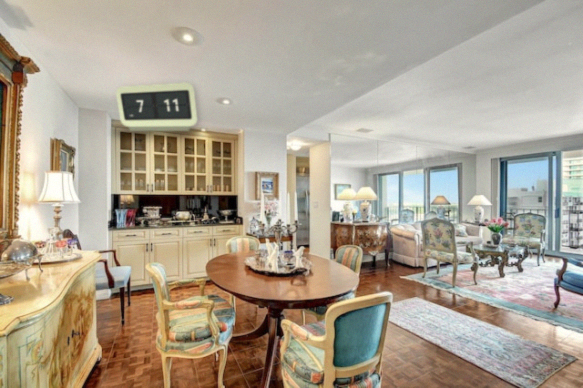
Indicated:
7 h 11 min
